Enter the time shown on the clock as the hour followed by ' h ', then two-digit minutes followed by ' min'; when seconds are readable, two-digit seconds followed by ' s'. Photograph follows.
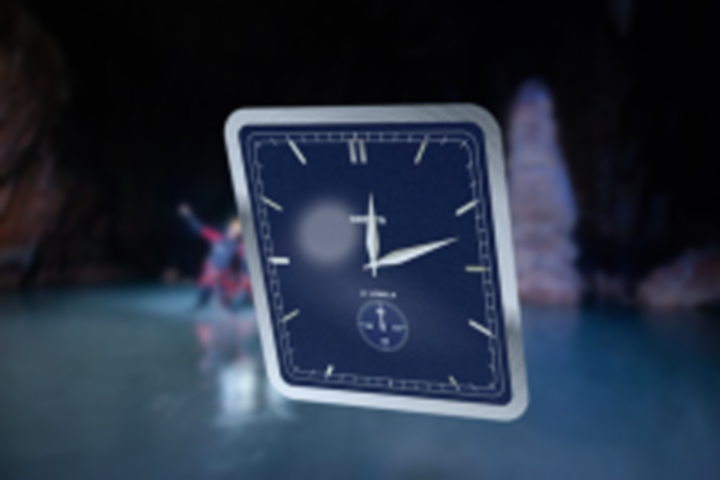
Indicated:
12 h 12 min
